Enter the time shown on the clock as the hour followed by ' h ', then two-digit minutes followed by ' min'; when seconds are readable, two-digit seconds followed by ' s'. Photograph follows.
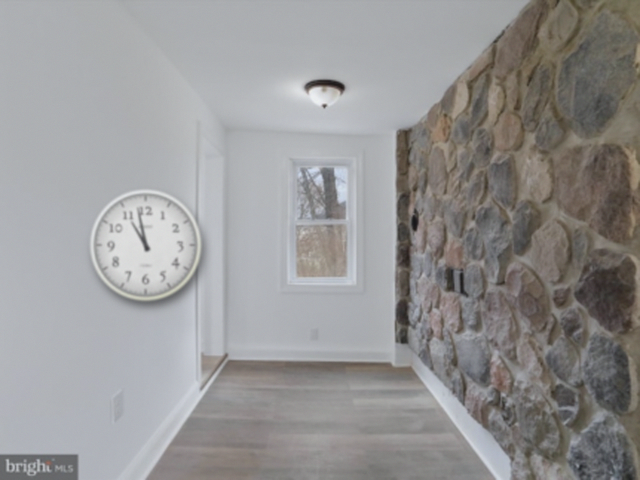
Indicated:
10 h 58 min
